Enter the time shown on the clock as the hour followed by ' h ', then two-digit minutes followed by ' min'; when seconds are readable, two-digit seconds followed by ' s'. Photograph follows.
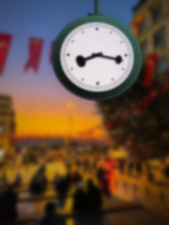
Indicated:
8 h 17 min
